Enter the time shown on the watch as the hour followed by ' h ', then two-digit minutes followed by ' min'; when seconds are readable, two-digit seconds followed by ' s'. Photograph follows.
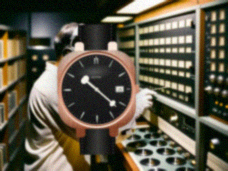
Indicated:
10 h 22 min
